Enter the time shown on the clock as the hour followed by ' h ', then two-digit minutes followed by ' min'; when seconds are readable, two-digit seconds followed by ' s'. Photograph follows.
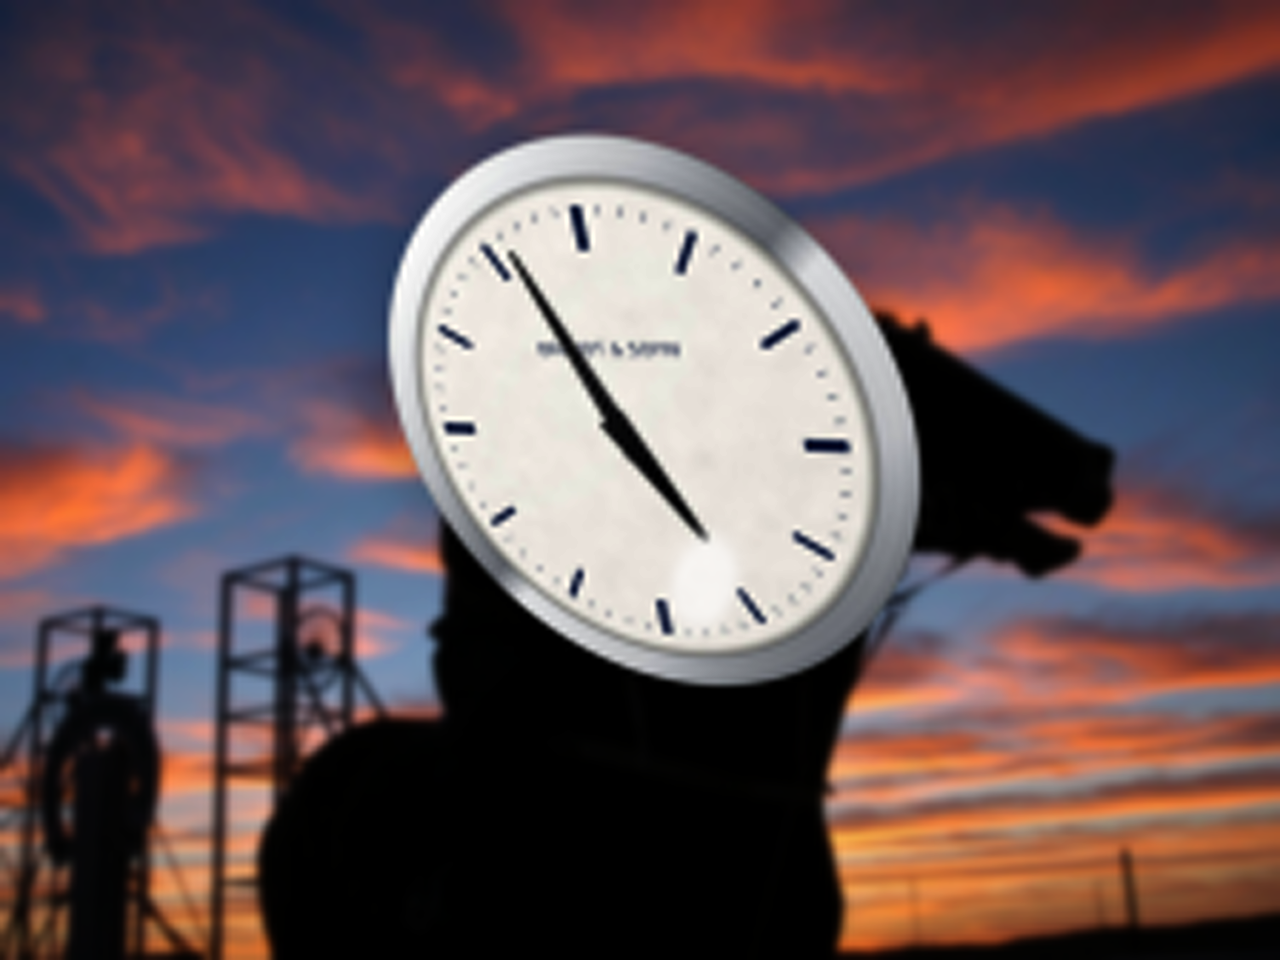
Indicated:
4 h 56 min
